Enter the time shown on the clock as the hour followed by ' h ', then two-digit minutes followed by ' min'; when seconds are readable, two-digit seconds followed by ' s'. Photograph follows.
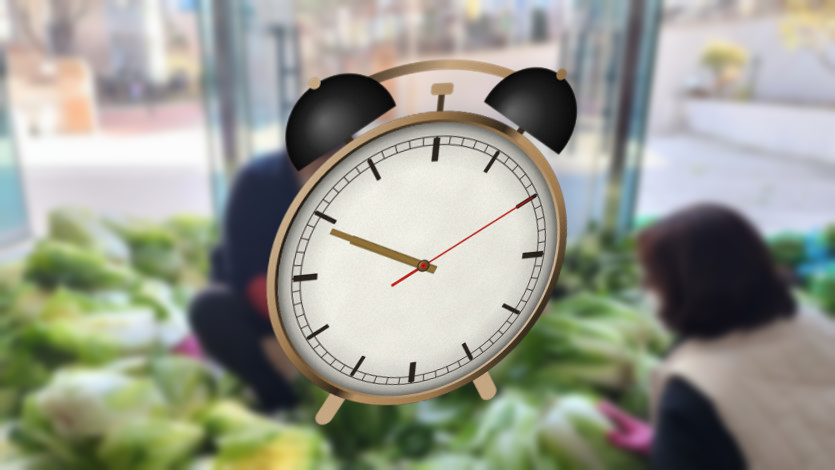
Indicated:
9 h 49 min 10 s
